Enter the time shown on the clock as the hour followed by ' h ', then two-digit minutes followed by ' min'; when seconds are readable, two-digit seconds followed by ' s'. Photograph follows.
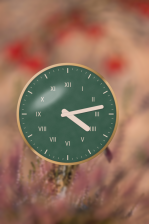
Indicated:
4 h 13 min
